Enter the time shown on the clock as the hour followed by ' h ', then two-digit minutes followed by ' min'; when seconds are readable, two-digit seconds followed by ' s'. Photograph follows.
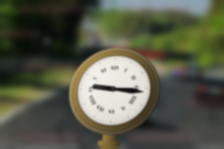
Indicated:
9 h 16 min
